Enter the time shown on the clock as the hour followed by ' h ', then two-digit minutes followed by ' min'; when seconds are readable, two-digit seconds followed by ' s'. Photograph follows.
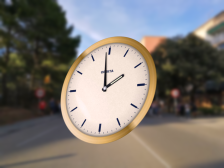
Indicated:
1 h 59 min
